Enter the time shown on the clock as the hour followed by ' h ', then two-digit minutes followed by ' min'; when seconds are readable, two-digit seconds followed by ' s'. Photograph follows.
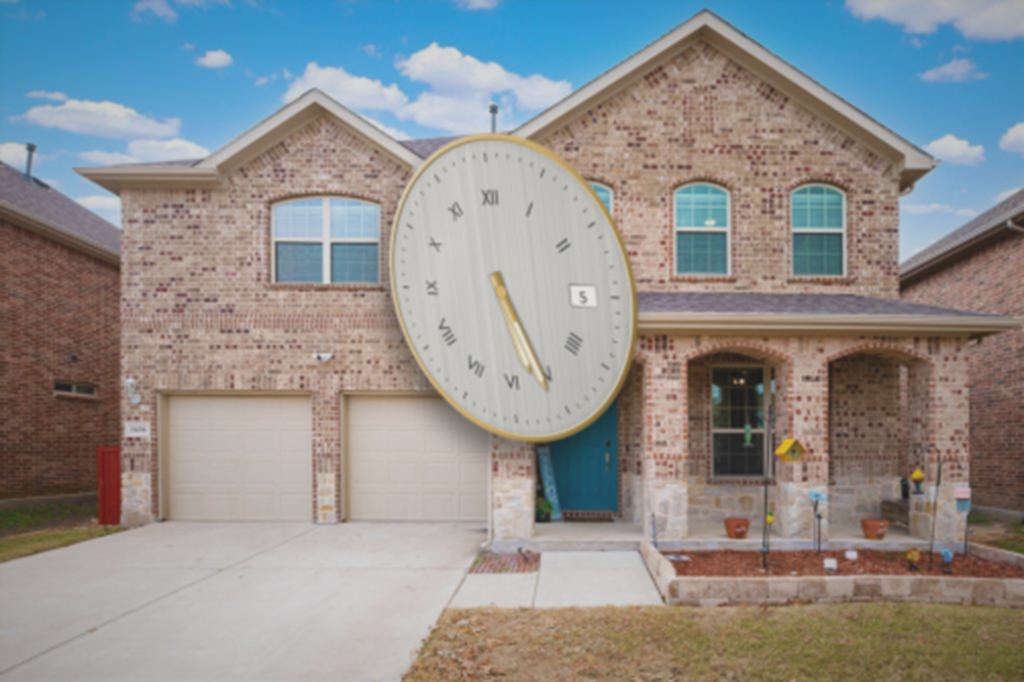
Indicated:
5 h 26 min
